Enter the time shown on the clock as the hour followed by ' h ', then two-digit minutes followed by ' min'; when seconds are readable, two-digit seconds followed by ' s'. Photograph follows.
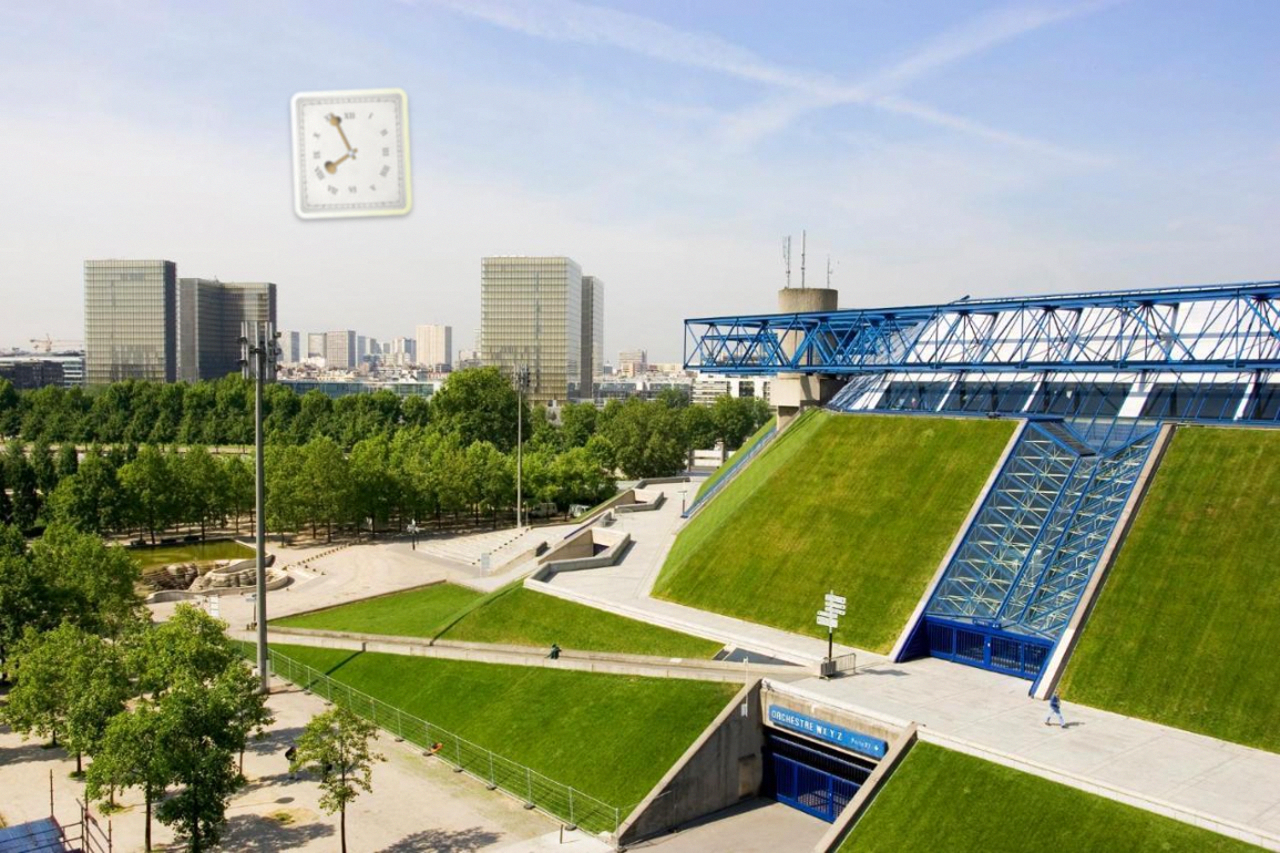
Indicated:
7 h 56 min
